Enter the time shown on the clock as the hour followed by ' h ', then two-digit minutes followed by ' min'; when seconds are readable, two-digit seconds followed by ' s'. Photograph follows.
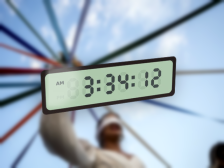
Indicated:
3 h 34 min 12 s
